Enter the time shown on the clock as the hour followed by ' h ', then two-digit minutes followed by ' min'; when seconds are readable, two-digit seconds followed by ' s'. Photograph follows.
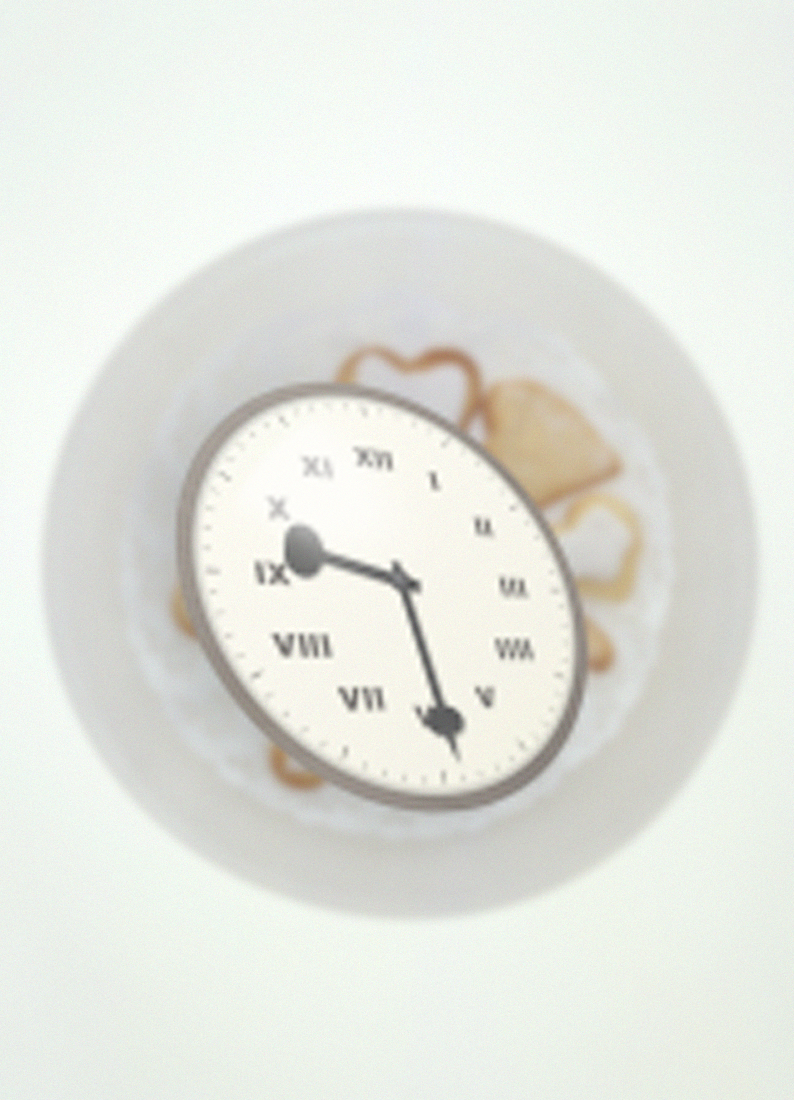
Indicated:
9 h 29 min
